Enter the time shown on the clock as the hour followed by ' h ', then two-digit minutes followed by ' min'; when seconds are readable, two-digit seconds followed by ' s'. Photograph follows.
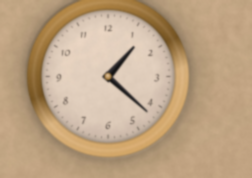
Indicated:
1 h 22 min
